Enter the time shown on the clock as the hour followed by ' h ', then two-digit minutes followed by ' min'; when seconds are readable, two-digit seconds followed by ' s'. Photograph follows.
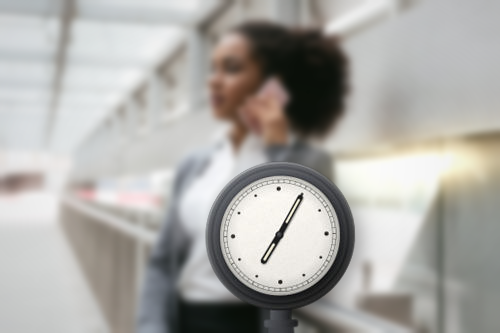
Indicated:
7 h 05 min
